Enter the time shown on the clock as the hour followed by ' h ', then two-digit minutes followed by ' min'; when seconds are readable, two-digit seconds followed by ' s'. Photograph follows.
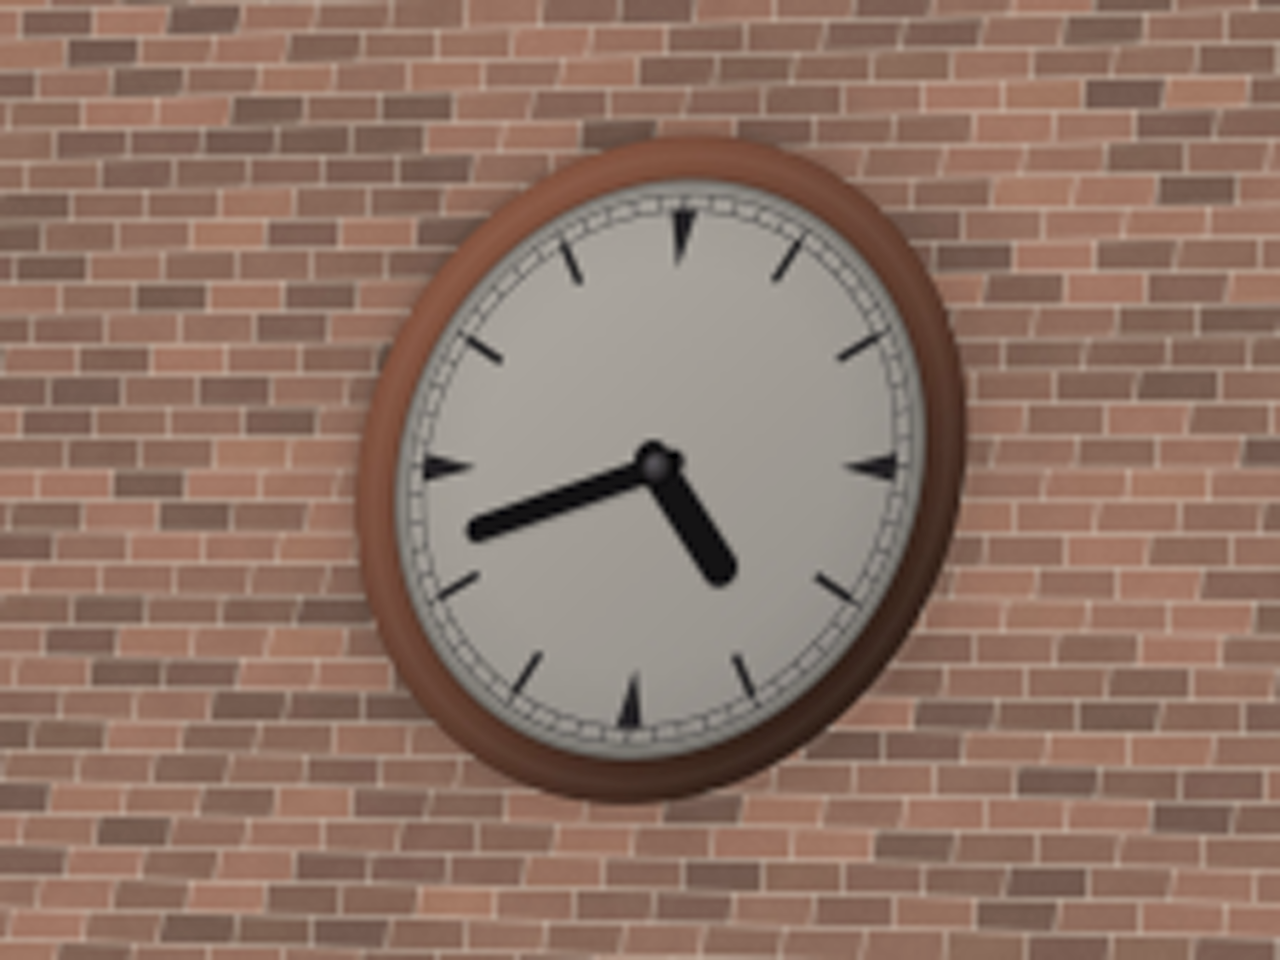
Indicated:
4 h 42 min
